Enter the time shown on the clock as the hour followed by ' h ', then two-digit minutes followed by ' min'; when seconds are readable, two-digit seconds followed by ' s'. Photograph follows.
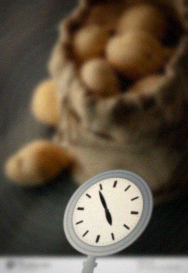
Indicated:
4 h 54 min
